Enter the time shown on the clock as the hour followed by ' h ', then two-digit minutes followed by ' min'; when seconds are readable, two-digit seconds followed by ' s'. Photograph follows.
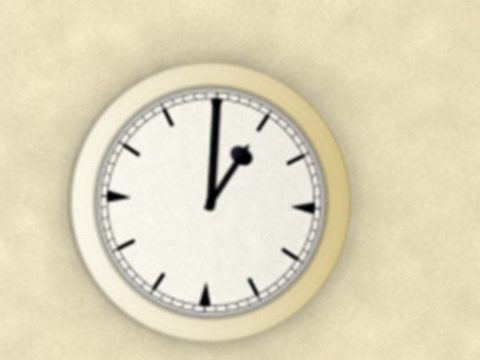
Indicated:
1 h 00 min
